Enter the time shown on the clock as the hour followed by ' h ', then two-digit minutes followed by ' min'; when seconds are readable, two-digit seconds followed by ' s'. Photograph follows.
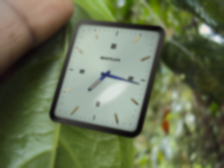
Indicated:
7 h 16 min
